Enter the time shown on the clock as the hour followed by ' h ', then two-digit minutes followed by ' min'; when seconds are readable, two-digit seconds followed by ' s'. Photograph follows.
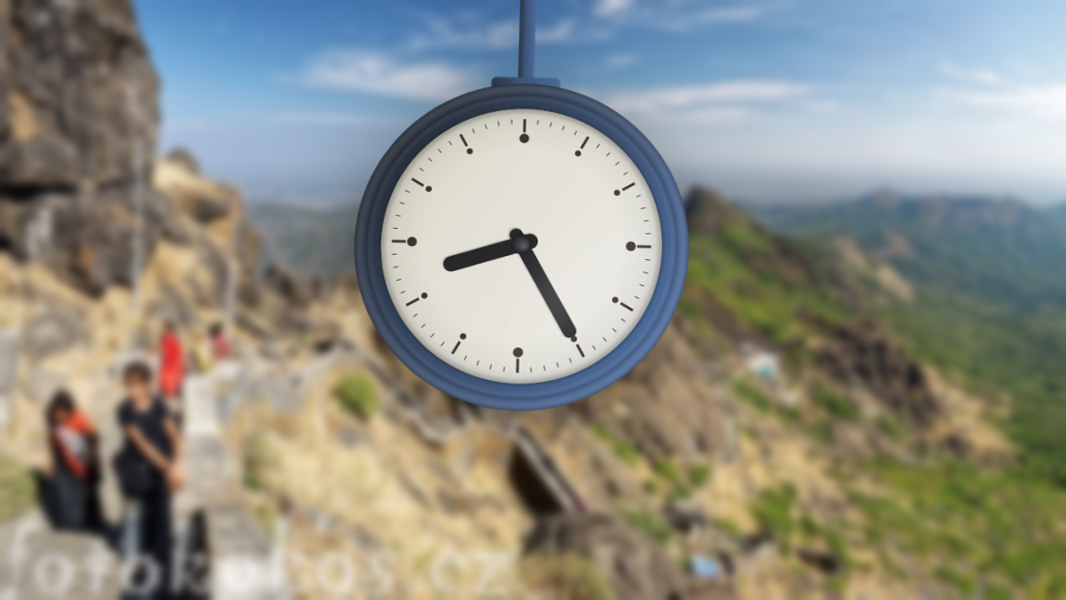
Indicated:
8 h 25 min
